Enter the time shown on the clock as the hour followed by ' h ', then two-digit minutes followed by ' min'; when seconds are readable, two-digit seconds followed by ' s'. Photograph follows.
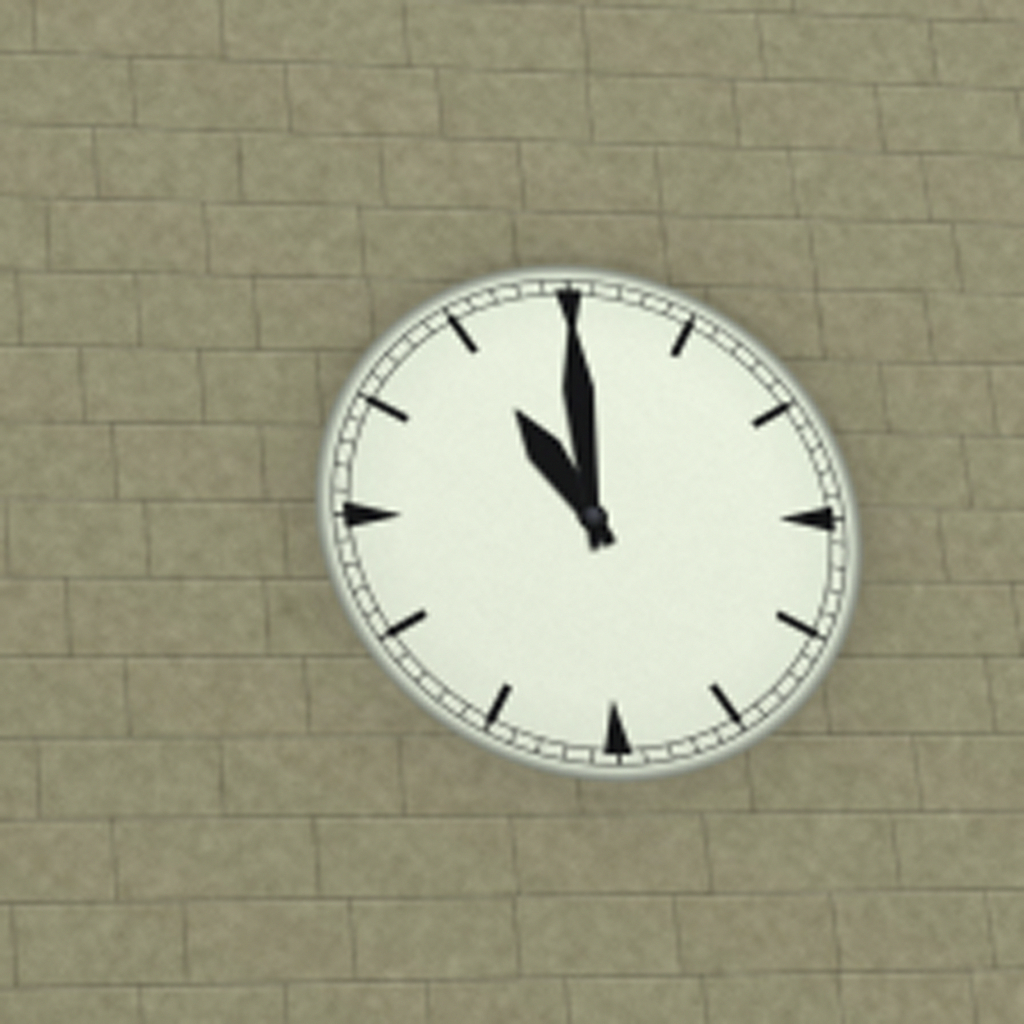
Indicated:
11 h 00 min
